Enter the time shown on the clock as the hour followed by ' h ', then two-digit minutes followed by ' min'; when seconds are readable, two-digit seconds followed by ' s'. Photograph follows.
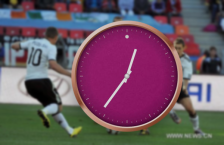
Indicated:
12 h 36 min
